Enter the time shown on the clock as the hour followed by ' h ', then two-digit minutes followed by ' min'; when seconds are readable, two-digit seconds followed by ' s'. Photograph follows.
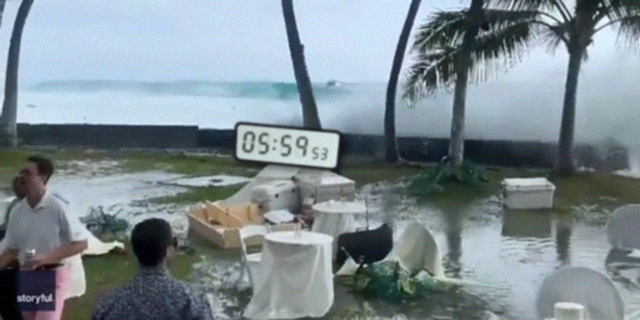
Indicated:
5 h 59 min 53 s
